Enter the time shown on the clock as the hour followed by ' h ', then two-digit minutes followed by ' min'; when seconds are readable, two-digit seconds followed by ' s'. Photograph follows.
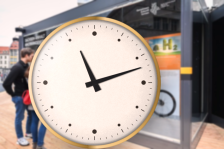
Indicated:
11 h 12 min
